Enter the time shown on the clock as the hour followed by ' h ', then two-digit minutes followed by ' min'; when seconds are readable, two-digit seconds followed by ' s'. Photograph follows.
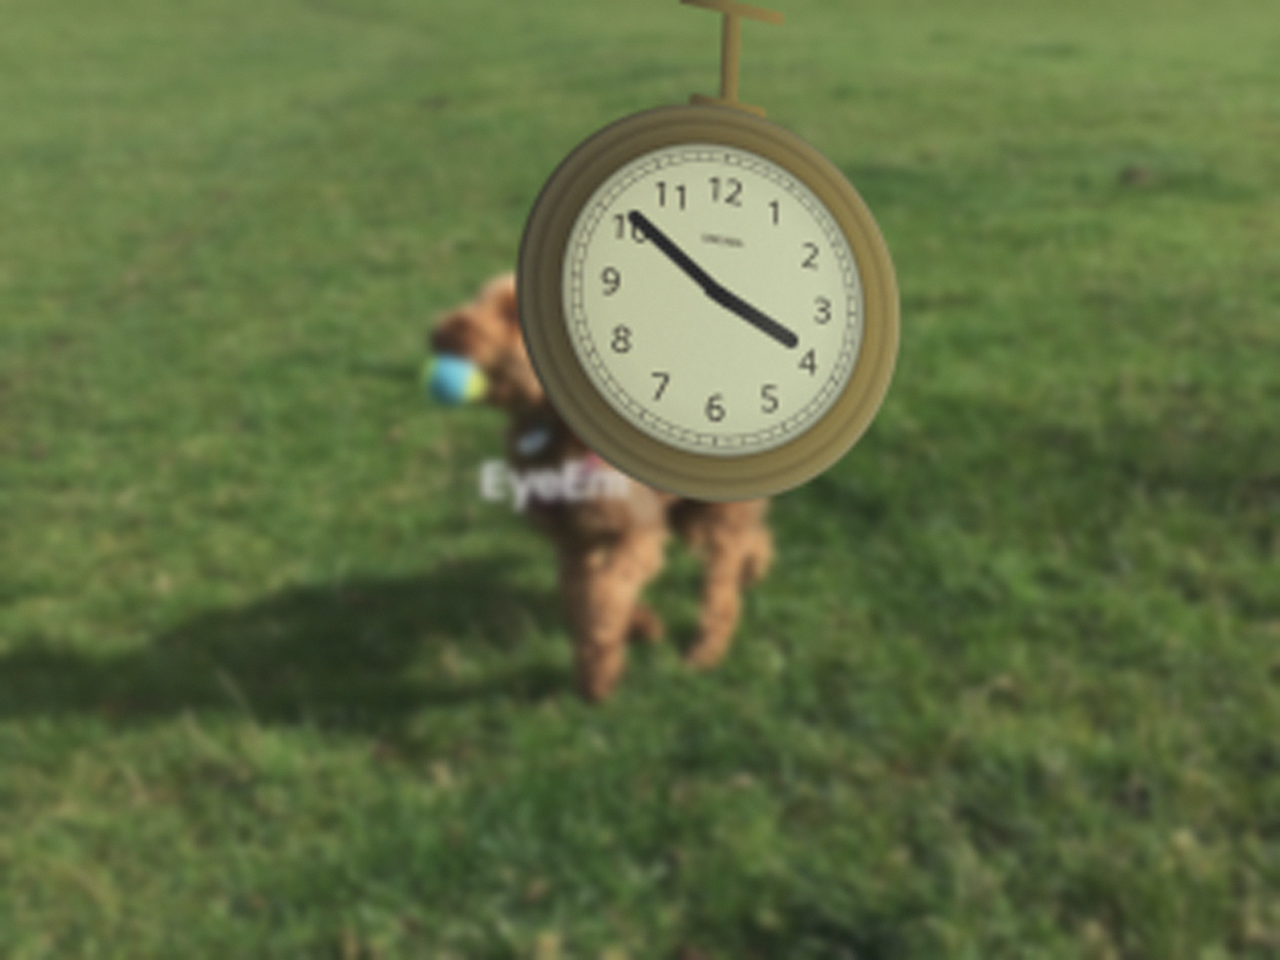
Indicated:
3 h 51 min
